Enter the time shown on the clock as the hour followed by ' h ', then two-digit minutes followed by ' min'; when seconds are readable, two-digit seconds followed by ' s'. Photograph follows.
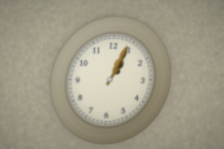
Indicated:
1 h 04 min
